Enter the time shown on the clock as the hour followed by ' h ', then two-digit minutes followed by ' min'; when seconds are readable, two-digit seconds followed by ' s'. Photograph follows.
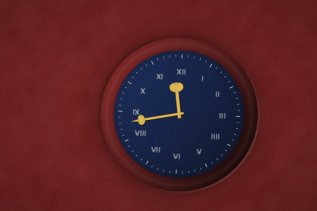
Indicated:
11 h 43 min
